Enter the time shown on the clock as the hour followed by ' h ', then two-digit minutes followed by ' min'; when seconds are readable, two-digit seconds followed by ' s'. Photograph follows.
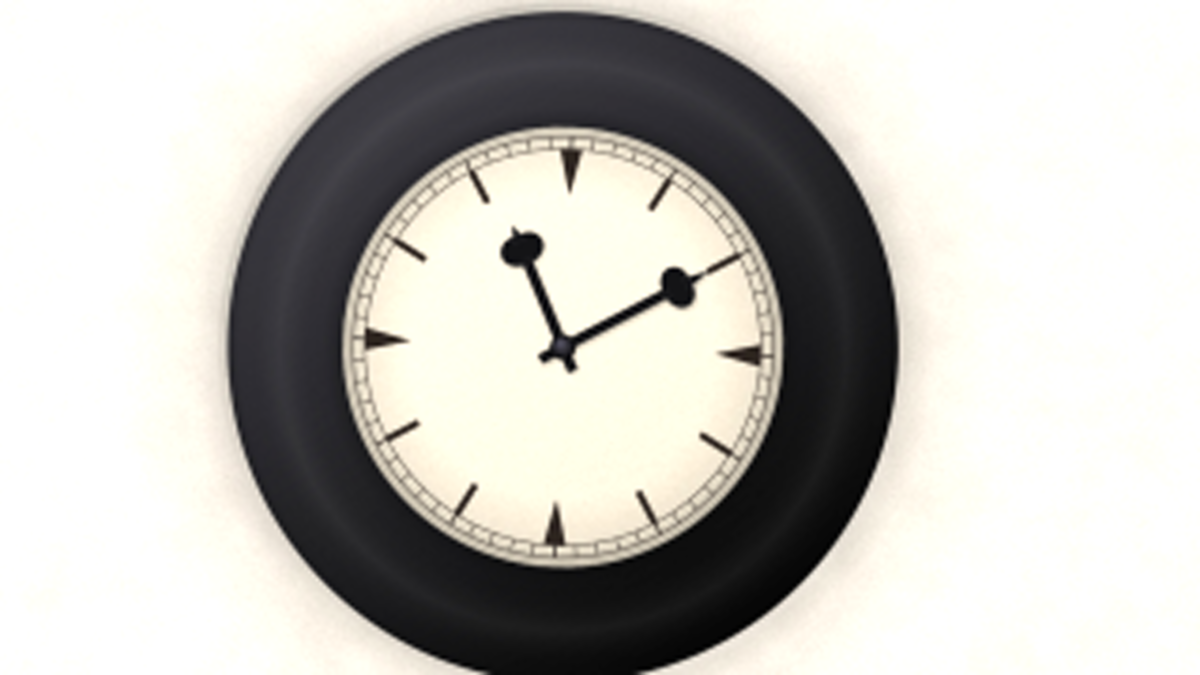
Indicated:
11 h 10 min
